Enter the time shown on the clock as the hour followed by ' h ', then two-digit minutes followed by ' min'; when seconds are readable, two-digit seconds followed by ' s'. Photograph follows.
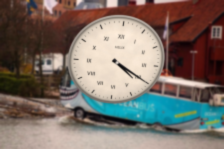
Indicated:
4 h 20 min
